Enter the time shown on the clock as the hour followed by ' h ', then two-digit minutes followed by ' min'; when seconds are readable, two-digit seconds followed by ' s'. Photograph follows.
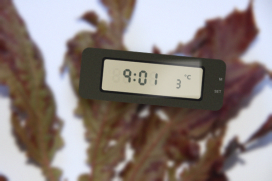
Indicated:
9 h 01 min
